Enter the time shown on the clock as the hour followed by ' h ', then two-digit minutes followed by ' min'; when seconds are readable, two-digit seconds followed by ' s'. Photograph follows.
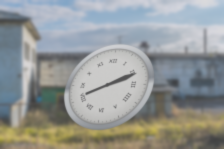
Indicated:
8 h 11 min
